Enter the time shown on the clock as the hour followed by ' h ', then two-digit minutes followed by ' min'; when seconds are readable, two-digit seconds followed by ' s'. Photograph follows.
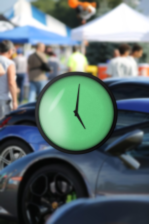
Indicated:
5 h 01 min
